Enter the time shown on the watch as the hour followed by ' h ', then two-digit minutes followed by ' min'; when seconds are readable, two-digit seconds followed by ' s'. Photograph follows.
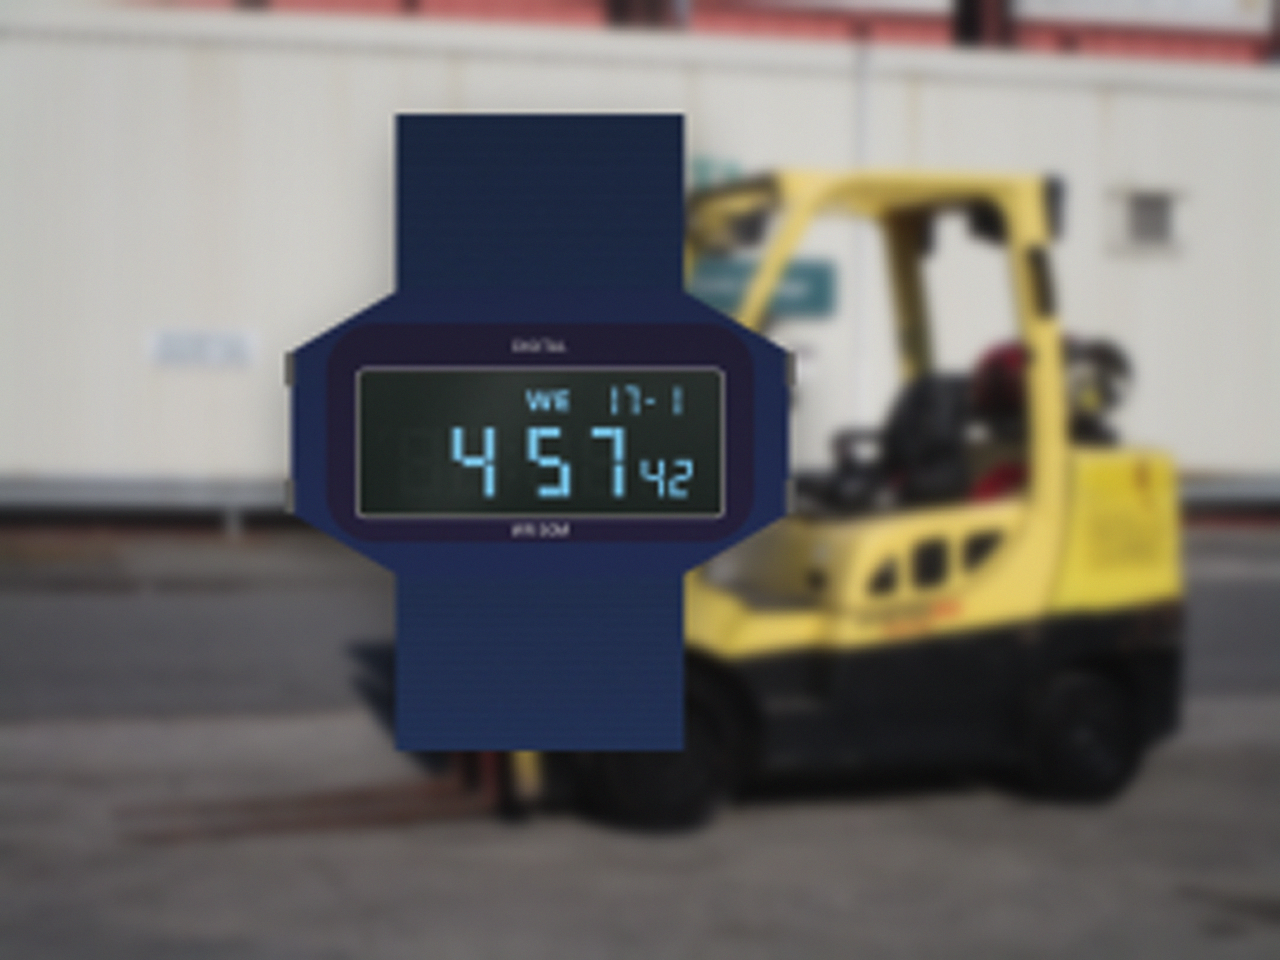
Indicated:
4 h 57 min 42 s
